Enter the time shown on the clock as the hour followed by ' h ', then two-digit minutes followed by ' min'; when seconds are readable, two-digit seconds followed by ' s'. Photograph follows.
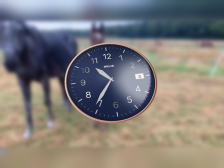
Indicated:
10 h 36 min
